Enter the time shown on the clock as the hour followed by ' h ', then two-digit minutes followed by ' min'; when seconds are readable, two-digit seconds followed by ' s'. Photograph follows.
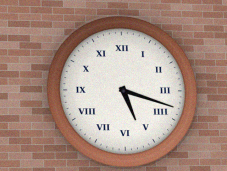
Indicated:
5 h 18 min
